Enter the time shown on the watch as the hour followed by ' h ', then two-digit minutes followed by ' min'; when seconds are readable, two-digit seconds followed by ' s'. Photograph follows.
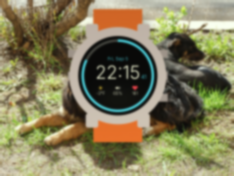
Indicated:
22 h 15 min
